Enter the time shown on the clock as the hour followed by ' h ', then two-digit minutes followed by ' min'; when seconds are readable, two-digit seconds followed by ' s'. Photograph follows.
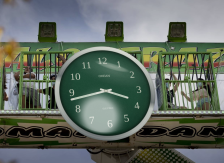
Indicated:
3 h 43 min
